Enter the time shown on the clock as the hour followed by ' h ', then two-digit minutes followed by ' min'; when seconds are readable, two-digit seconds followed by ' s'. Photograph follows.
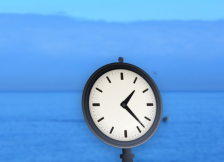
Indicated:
1 h 23 min
